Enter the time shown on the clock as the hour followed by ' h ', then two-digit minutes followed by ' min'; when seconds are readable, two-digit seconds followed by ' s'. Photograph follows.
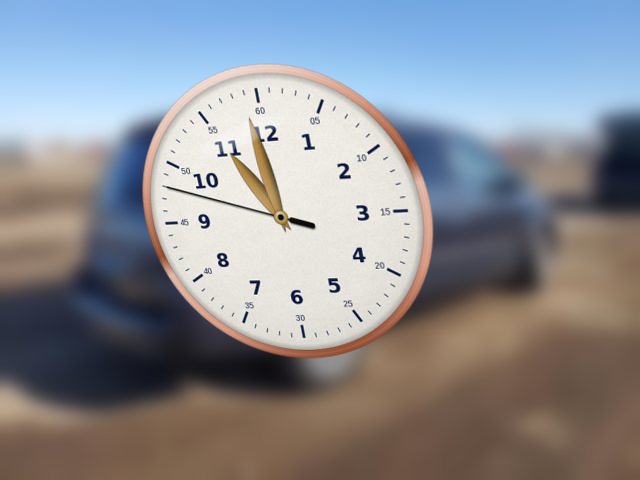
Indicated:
10 h 58 min 48 s
